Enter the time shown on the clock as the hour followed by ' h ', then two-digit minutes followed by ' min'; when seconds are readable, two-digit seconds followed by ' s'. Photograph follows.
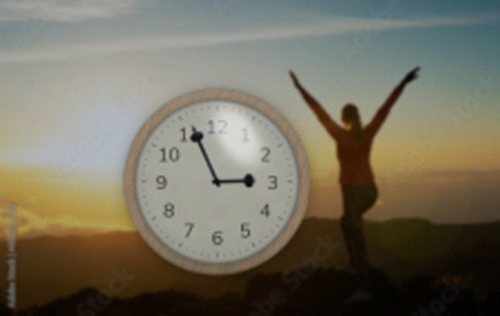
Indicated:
2 h 56 min
